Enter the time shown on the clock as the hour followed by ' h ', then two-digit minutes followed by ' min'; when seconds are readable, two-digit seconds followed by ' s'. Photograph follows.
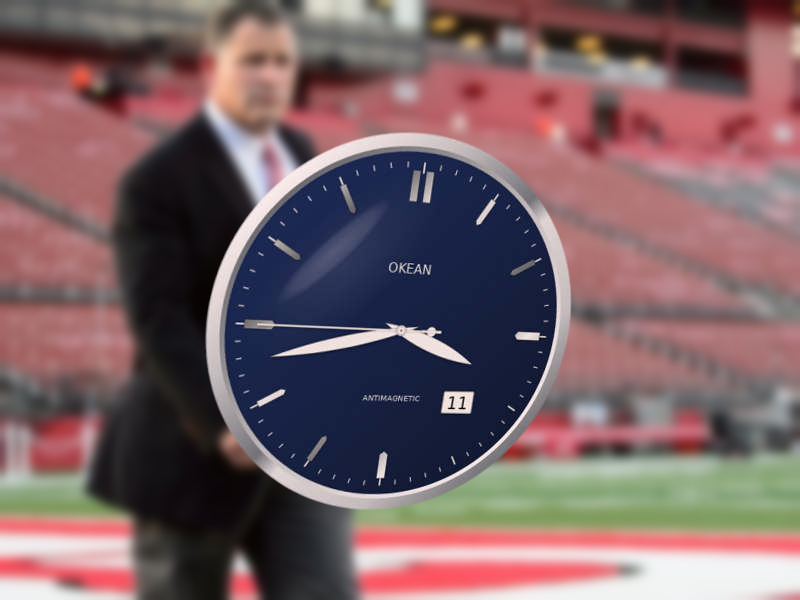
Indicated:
3 h 42 min 45 s
